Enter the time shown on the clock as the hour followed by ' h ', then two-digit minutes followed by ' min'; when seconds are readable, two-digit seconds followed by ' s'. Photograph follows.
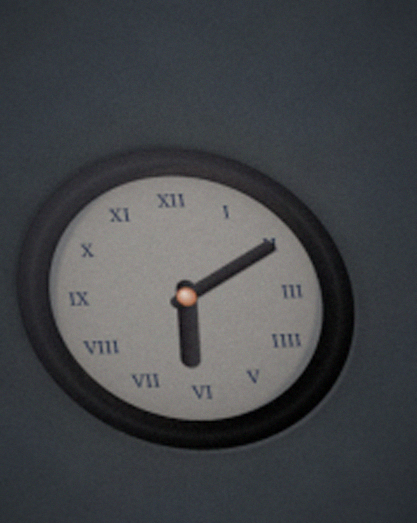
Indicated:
6 h 10 min
